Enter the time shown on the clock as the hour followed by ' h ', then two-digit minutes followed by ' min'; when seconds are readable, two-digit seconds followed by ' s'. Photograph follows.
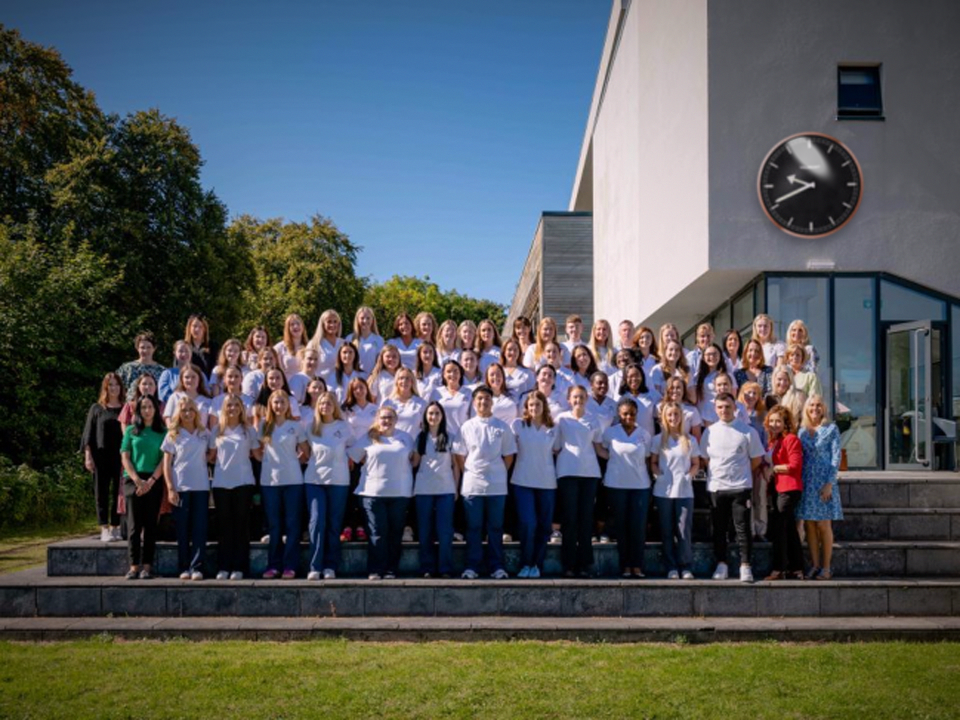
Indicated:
9 h 41 min
